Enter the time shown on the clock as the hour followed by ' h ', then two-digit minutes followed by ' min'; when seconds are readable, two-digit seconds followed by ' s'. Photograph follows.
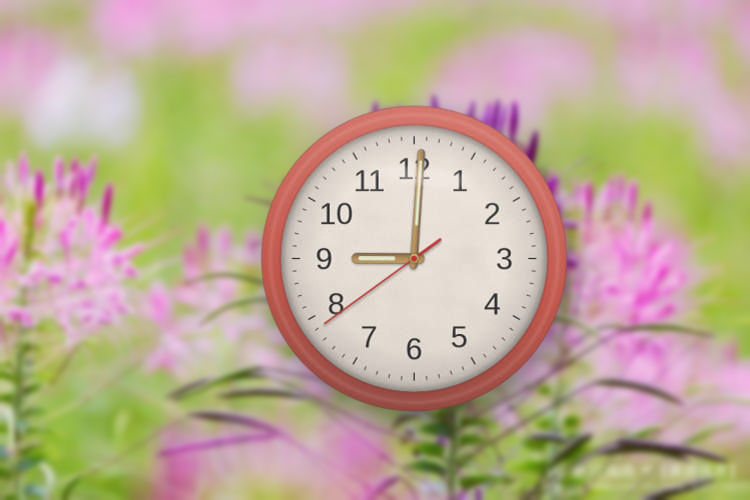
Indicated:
9 h 00 min 39 s
